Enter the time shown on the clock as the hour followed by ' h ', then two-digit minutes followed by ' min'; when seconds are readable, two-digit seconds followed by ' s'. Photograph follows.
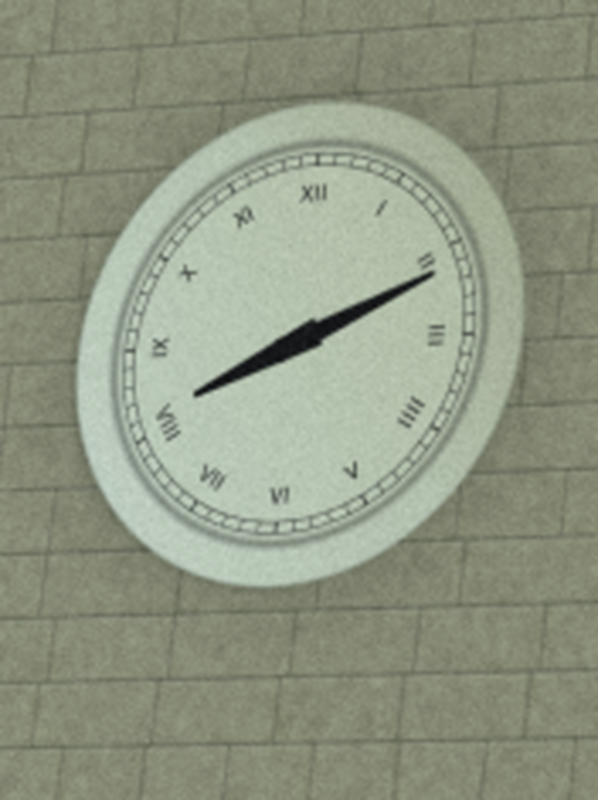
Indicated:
8 h 11 min
